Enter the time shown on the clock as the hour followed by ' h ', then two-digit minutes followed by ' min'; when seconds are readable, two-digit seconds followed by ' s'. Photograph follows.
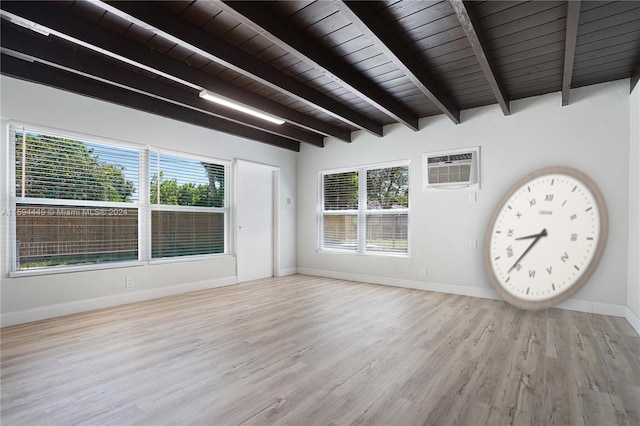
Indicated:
8 h 36 min
